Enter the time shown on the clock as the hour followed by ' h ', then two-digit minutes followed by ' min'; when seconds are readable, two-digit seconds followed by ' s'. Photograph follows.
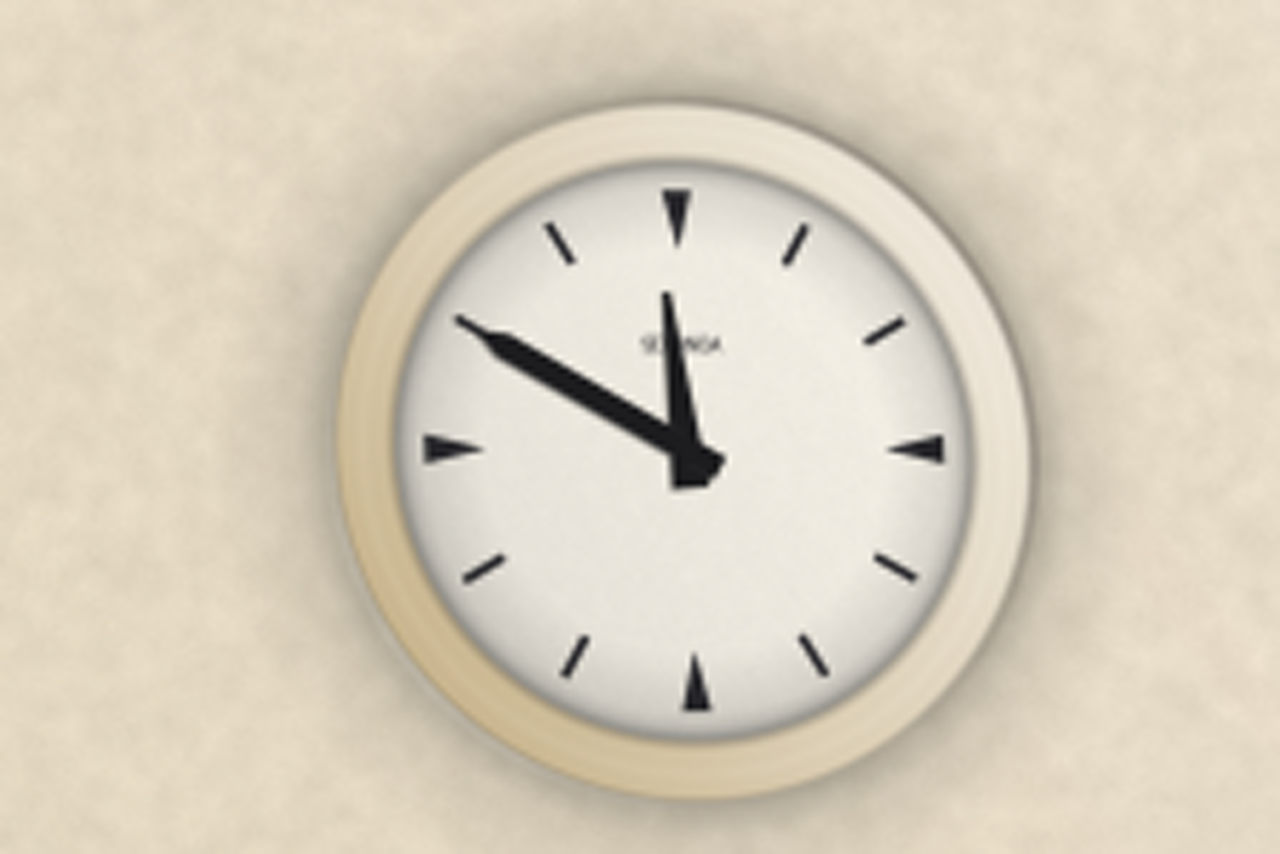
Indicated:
11 h 50 min
